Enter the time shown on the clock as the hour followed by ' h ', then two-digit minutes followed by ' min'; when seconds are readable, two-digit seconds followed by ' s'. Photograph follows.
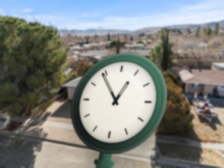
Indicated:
12 h 54 min
